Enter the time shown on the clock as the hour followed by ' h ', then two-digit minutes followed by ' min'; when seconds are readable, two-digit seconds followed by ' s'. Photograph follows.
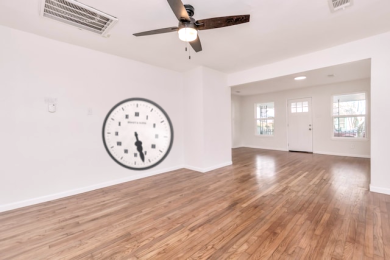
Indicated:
5 h 27 min
